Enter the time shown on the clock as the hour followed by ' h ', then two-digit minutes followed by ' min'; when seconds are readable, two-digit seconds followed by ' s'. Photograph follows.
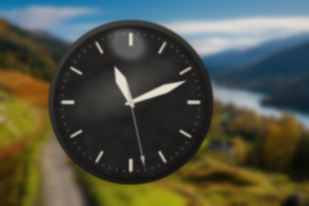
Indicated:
11 h 11 min 28 s
